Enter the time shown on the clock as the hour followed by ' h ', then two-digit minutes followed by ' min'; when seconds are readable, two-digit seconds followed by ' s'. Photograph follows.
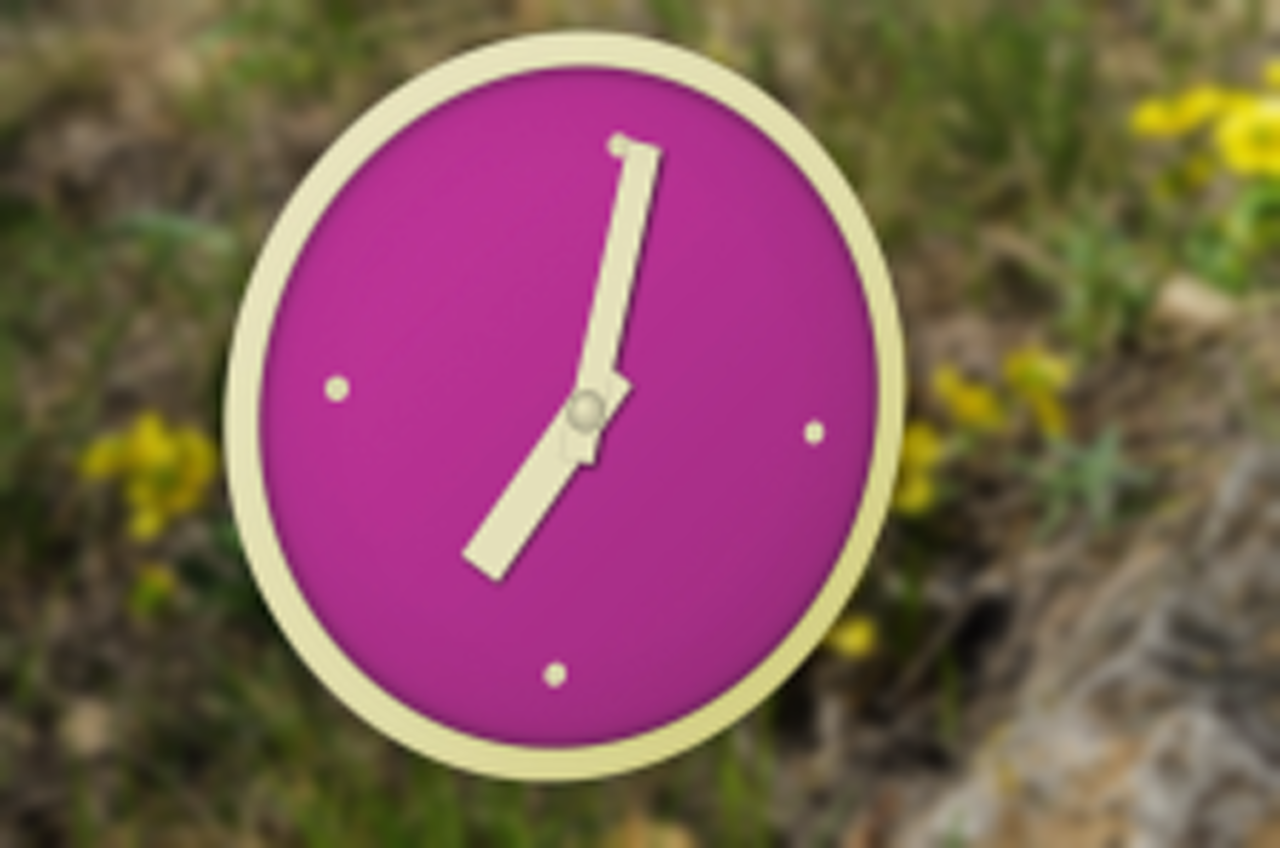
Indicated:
7 h 01 min
